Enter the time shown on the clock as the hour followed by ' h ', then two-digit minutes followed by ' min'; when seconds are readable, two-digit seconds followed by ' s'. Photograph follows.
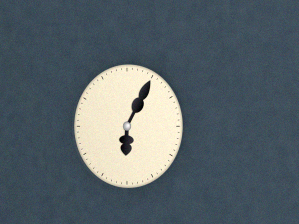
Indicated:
6 h 05 min
